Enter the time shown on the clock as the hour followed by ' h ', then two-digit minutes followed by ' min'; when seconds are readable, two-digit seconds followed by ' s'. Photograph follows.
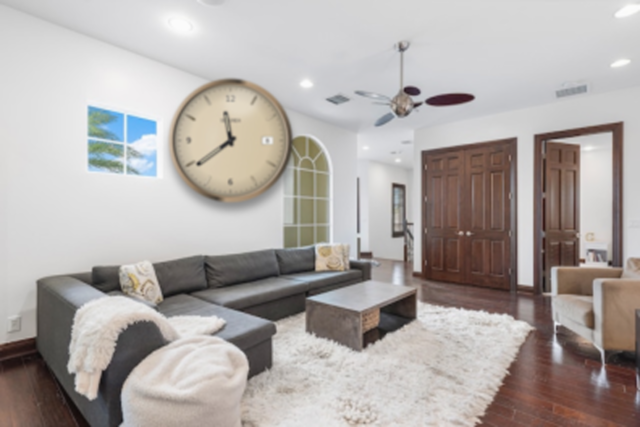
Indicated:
11 h 39 min
